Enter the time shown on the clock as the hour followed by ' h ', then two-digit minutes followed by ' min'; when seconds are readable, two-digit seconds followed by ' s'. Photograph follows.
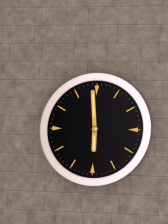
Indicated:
5 h 59 min
